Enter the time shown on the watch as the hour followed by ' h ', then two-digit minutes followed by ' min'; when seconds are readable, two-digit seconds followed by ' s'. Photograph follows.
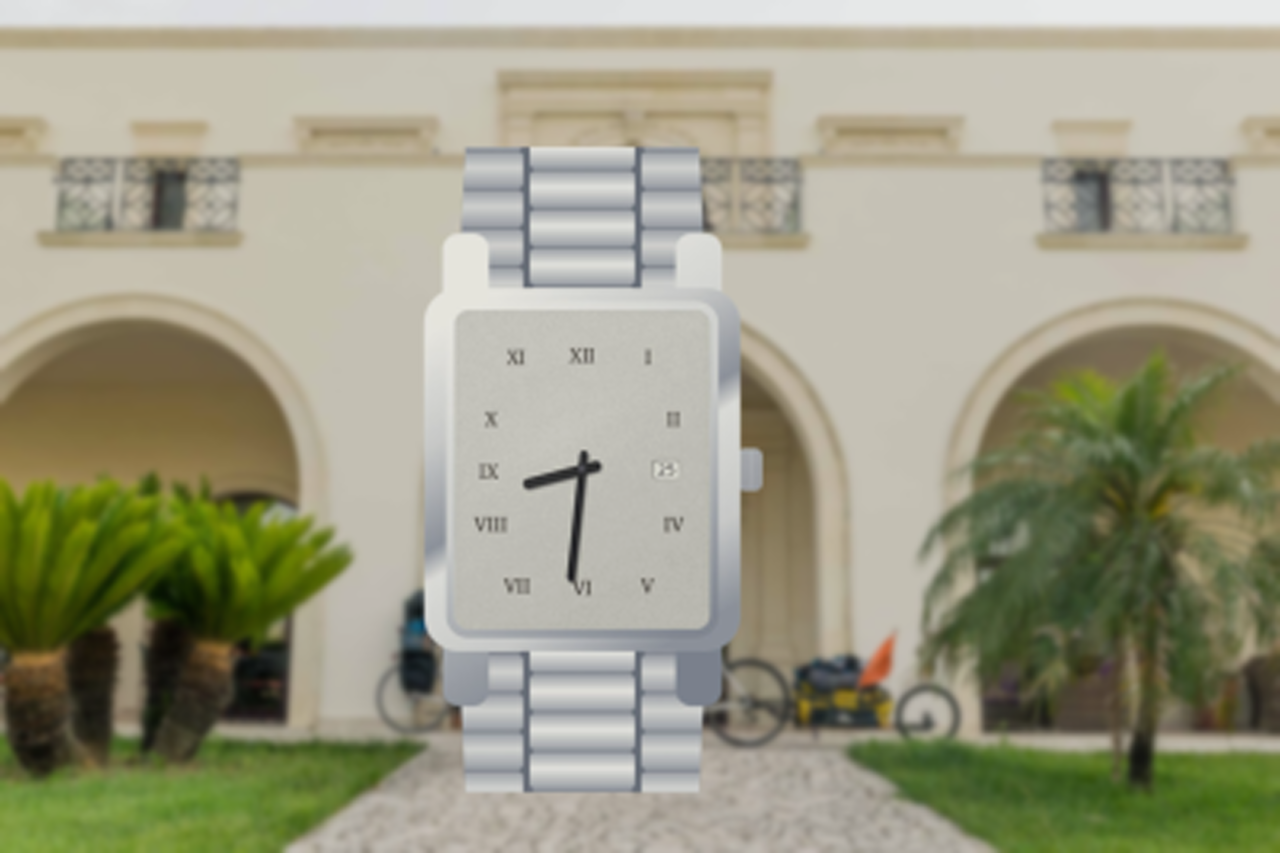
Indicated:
8 h 31 min
